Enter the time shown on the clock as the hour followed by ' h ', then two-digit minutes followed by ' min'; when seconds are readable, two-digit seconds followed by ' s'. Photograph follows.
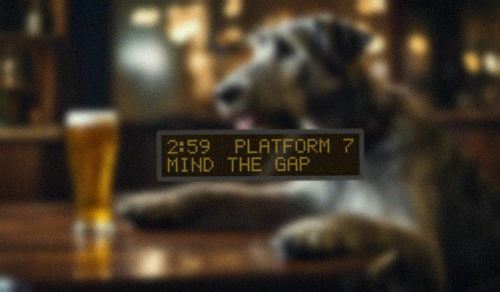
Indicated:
2 h 59 min
